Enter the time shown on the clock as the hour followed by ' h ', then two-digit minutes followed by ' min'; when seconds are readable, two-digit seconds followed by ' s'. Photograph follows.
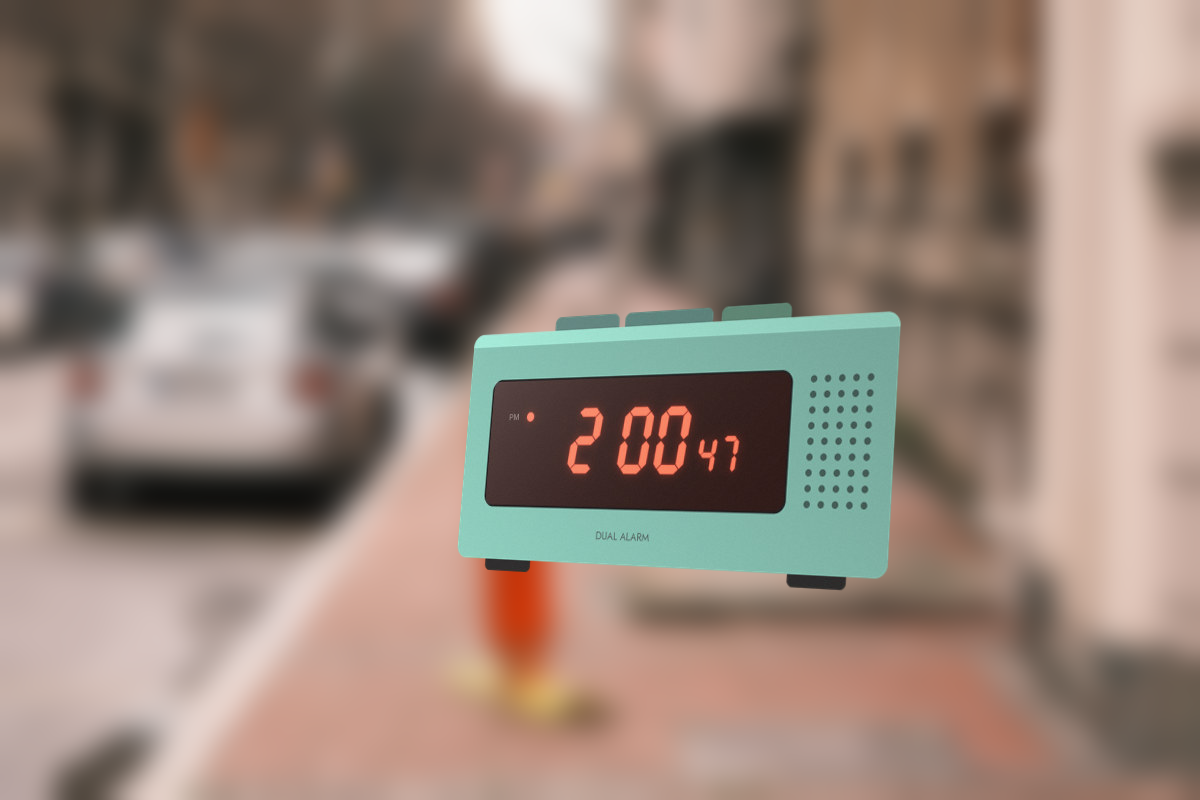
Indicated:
2 h 00 min 47 s
